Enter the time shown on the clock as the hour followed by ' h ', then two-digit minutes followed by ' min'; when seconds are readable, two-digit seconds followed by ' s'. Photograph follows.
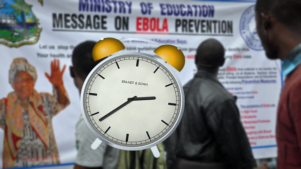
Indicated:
2 h 38 min
